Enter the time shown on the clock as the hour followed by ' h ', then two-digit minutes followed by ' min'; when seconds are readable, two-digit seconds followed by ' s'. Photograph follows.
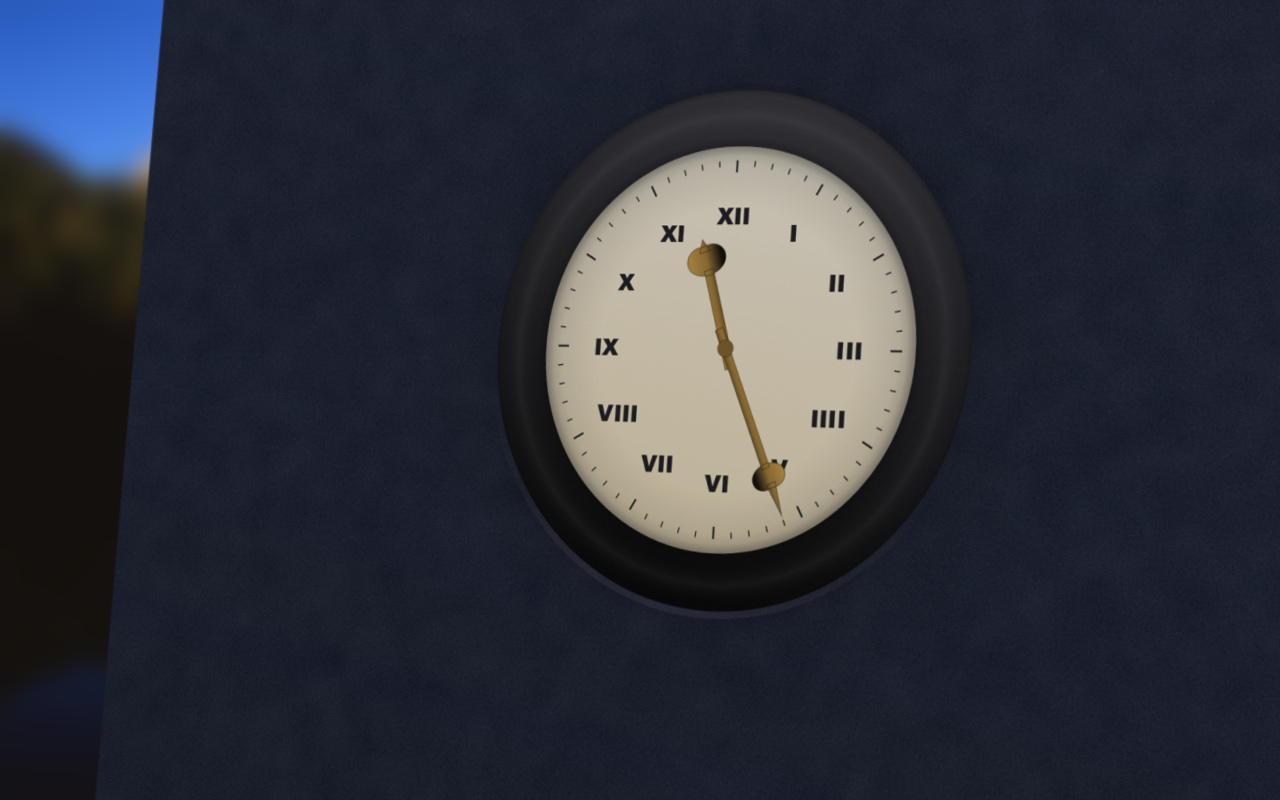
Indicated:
11 h 26 min
